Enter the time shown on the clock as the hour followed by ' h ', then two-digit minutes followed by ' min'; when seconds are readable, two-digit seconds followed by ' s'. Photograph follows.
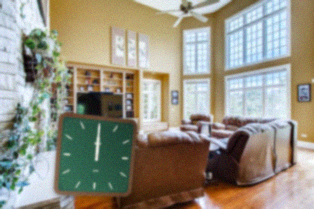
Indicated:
12 h 00 min
